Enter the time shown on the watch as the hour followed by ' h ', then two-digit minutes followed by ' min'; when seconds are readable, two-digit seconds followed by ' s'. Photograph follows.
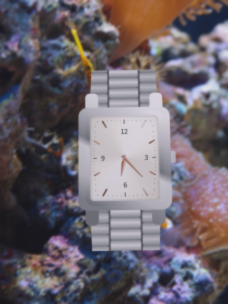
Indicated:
6 h 23 min
